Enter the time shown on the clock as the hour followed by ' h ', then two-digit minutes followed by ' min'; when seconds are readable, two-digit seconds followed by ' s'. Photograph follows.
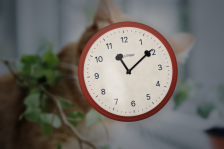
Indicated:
11 h 09 min
